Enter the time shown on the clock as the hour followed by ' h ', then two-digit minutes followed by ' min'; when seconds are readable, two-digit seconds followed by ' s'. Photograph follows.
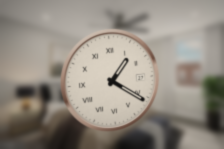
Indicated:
1 h 21 min
